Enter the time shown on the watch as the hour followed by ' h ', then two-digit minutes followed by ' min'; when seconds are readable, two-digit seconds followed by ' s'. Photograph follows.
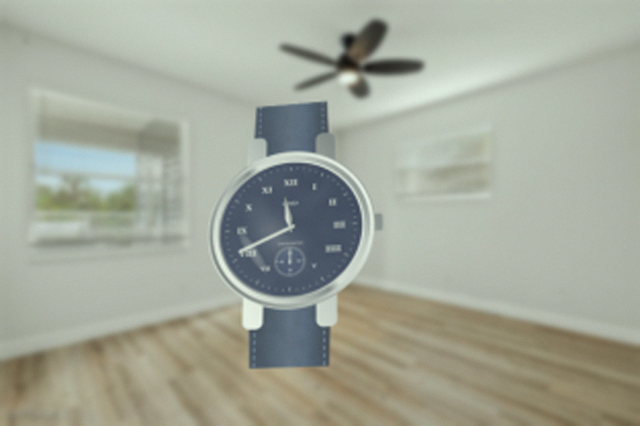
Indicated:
11 h 41 min
